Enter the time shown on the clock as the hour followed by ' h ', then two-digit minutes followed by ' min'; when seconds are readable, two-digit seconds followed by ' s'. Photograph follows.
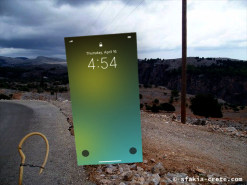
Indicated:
4 h 54 min
